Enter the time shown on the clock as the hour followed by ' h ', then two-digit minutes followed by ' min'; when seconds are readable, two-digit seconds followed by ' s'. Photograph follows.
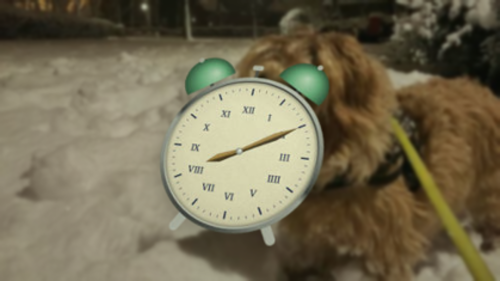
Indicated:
8 h 10 min
